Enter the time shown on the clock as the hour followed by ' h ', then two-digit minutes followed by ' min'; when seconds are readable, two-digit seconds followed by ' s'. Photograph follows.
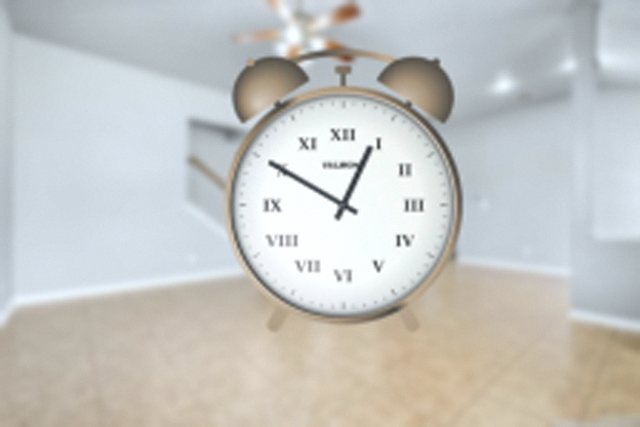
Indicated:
12 h 50 min
